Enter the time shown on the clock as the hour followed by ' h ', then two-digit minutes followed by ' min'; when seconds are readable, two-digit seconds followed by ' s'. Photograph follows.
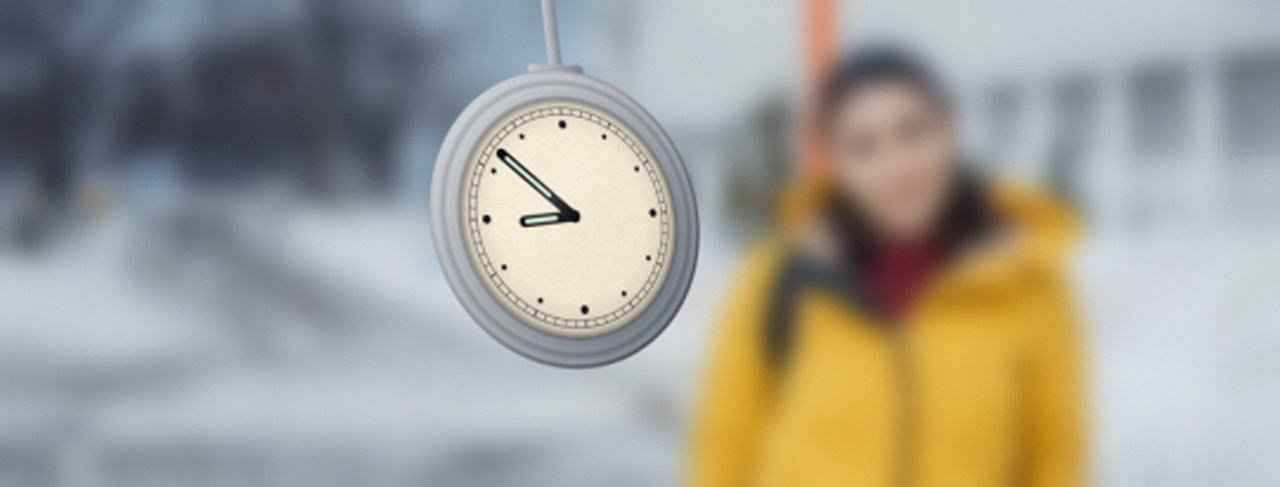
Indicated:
8 h 52 min
